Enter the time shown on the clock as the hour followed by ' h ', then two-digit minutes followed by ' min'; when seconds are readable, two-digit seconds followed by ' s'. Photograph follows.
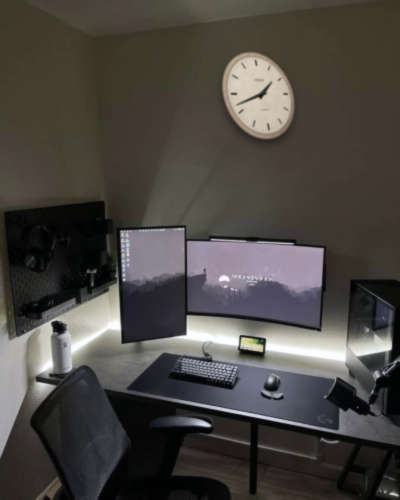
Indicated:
1 h 42 min
